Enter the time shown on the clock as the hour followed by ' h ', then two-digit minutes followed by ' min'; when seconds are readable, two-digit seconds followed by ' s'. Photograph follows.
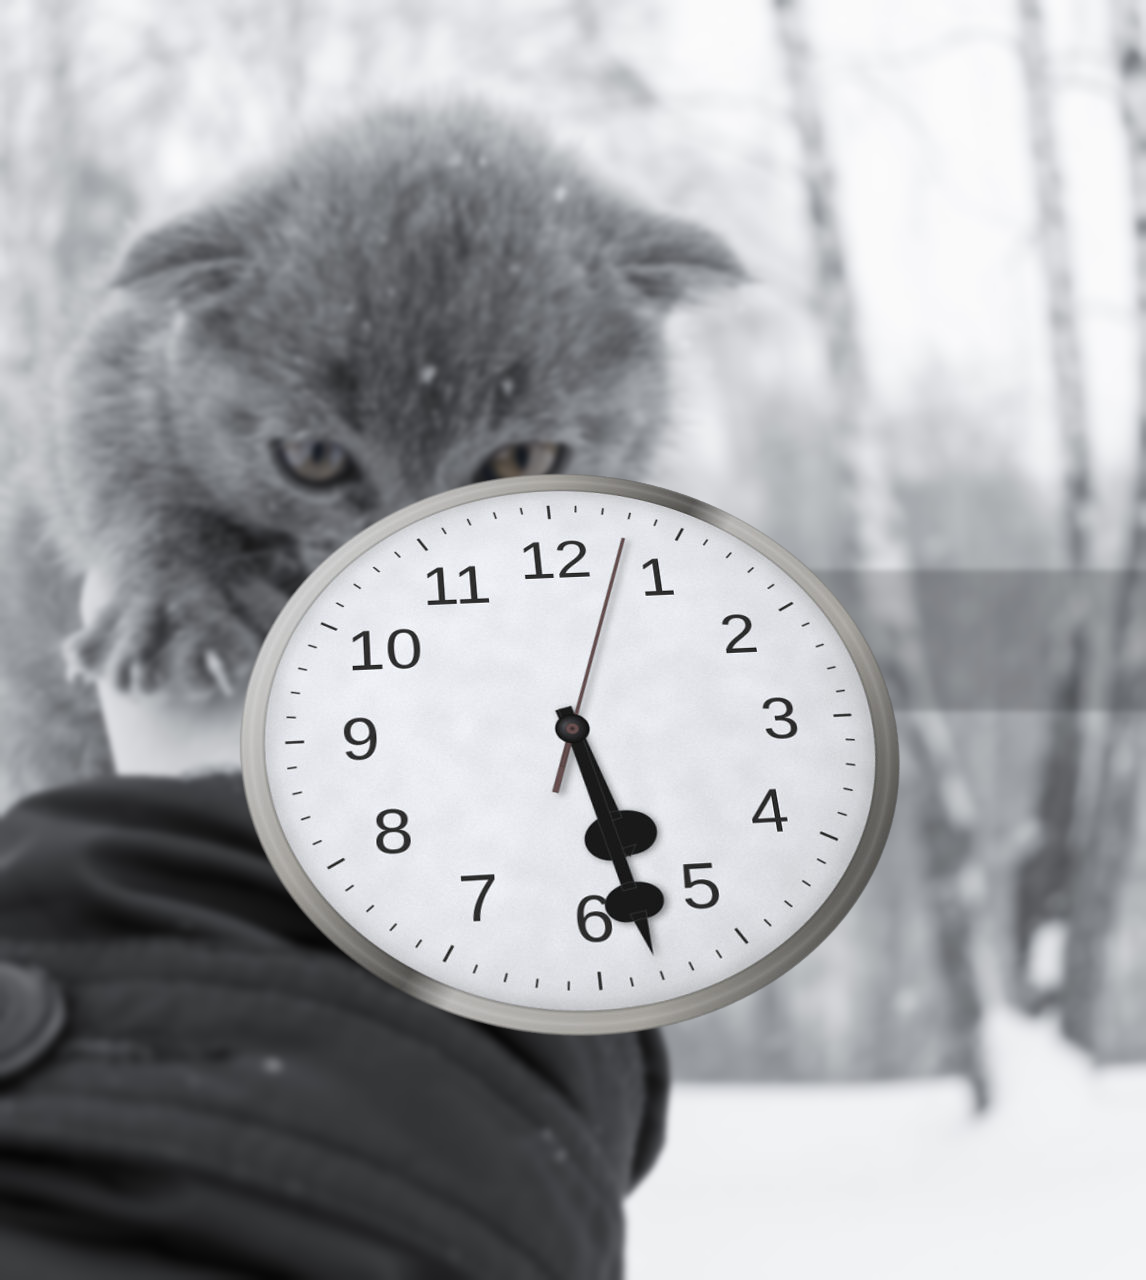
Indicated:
5 h 28 min 03 s
